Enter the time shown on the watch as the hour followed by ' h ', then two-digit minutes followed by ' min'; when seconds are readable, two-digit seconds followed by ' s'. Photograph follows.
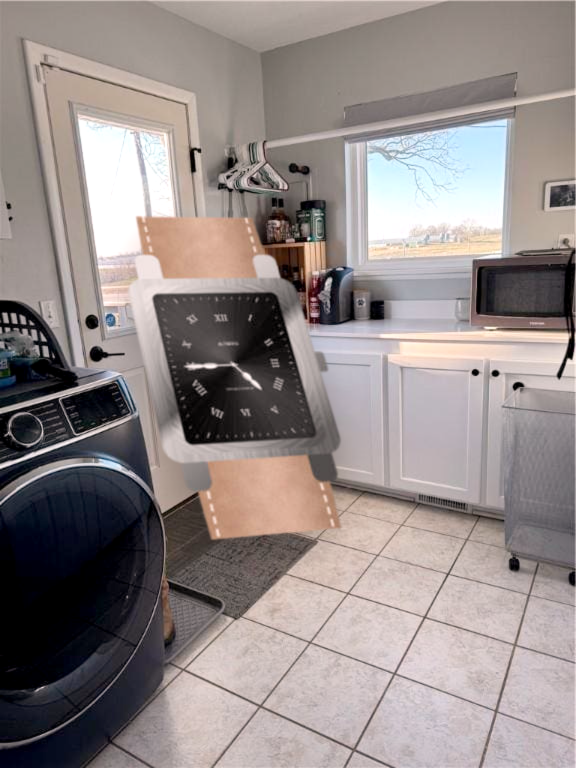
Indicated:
4 h 45 min
